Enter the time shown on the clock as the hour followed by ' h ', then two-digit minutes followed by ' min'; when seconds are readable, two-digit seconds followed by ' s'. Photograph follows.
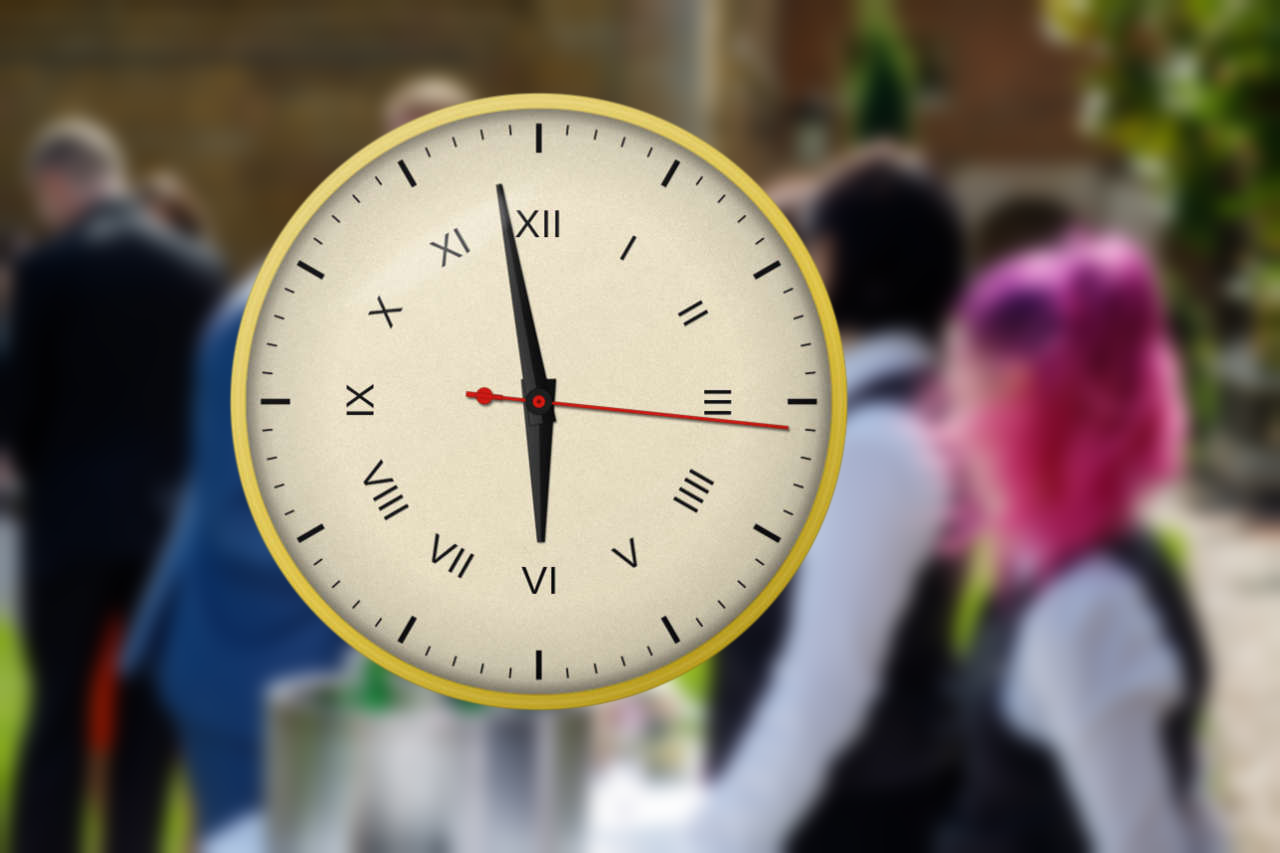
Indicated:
5 h 58 min 16 s
